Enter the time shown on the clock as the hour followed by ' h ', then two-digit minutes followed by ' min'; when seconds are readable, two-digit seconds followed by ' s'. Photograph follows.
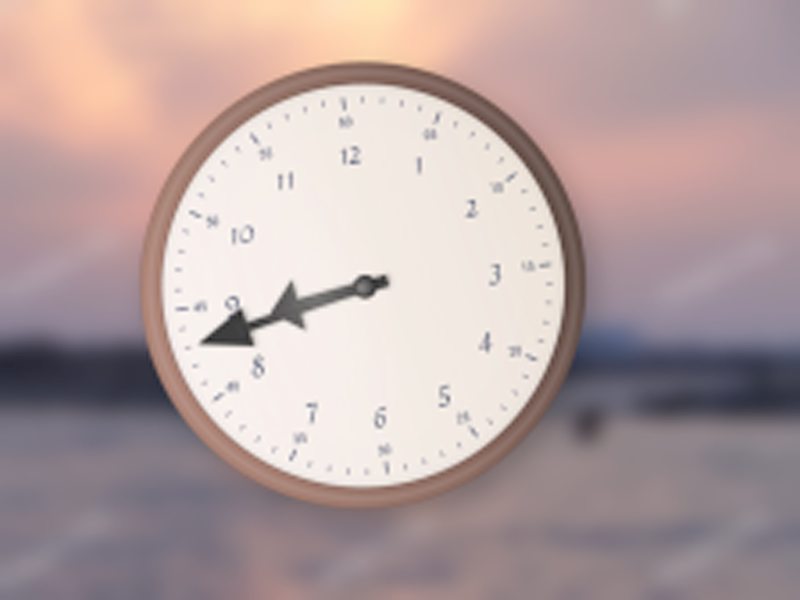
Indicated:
8 h 43 min
